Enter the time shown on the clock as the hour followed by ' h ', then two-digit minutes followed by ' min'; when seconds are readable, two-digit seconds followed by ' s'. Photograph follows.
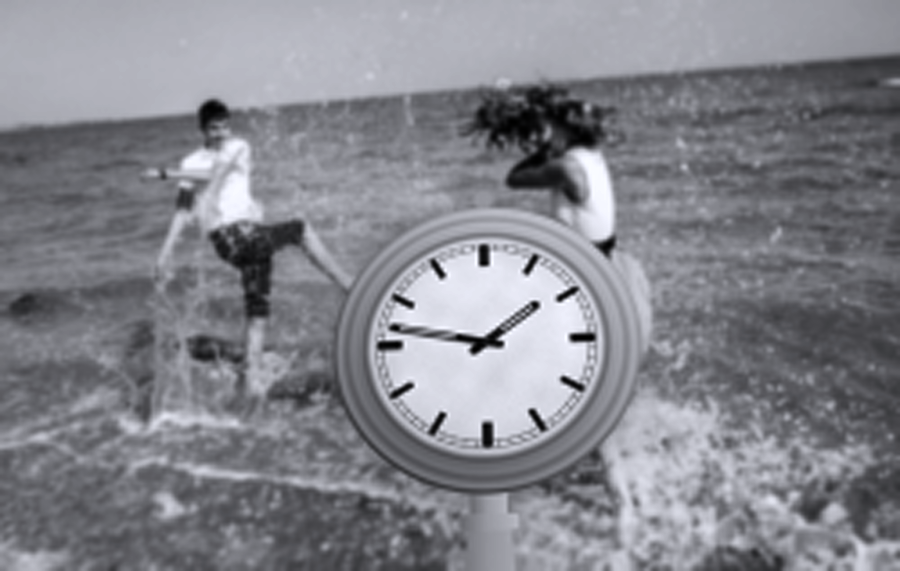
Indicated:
1 h 47 min
